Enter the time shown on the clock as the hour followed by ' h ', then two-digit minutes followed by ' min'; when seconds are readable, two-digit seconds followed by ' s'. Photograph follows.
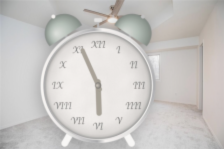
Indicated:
5 h 56 min
